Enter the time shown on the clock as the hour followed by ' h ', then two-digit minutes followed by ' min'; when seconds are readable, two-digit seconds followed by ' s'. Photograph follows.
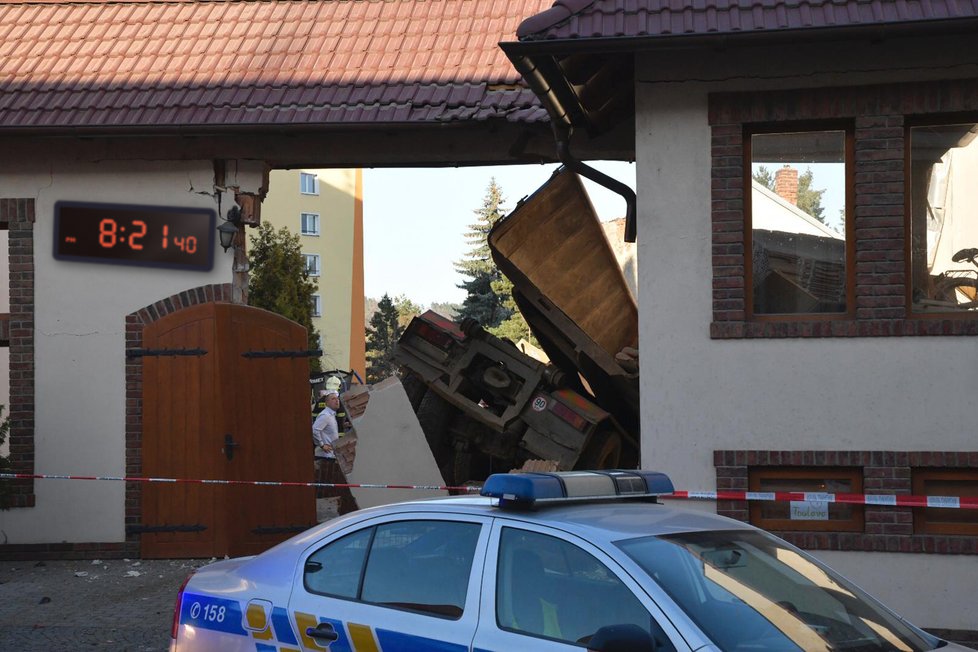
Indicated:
8 h 21 min 40 s
